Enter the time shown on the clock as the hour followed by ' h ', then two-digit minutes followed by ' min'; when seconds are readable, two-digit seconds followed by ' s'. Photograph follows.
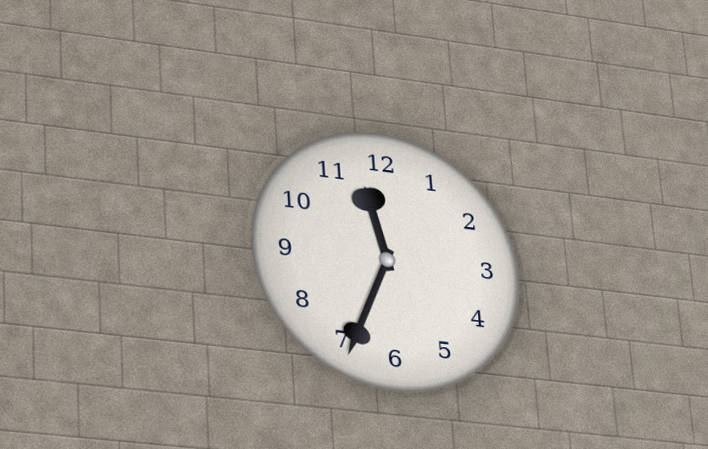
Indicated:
11 h 34 min
